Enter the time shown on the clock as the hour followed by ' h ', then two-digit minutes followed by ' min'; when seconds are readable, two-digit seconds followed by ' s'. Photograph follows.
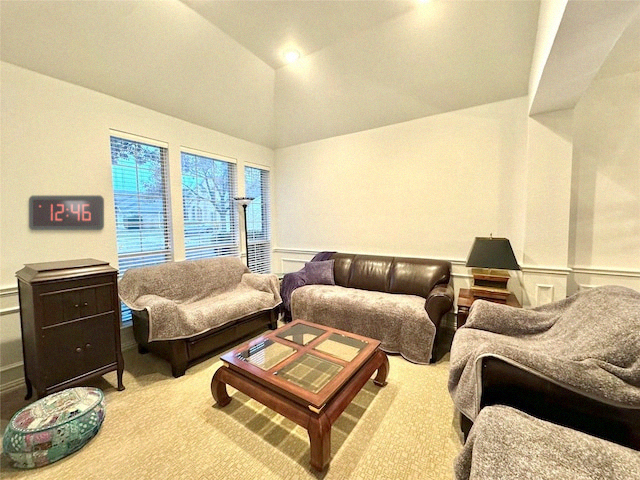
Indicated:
12 h 46 min
